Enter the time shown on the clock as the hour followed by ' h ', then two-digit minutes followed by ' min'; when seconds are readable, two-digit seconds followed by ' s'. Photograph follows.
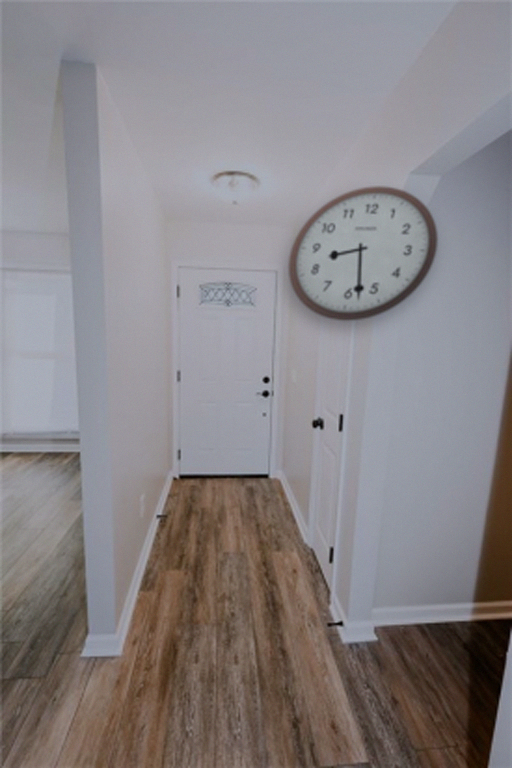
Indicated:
8 h 28 min
